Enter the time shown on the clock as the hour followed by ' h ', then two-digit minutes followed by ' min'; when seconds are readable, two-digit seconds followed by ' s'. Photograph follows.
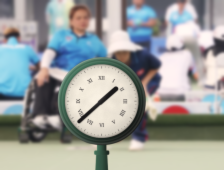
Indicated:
1 h 38 min
